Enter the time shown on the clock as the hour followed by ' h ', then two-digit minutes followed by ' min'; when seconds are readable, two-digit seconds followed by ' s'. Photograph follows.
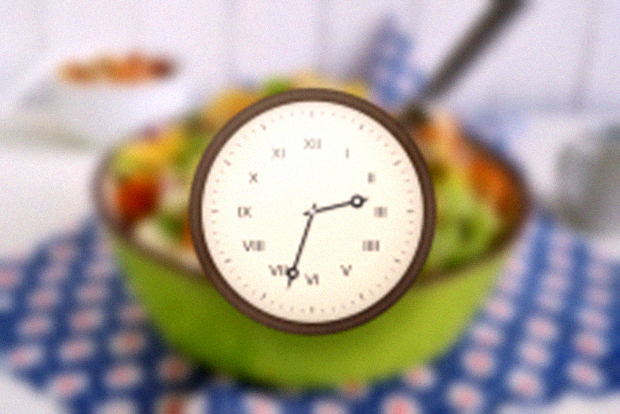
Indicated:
2 h 33 min
